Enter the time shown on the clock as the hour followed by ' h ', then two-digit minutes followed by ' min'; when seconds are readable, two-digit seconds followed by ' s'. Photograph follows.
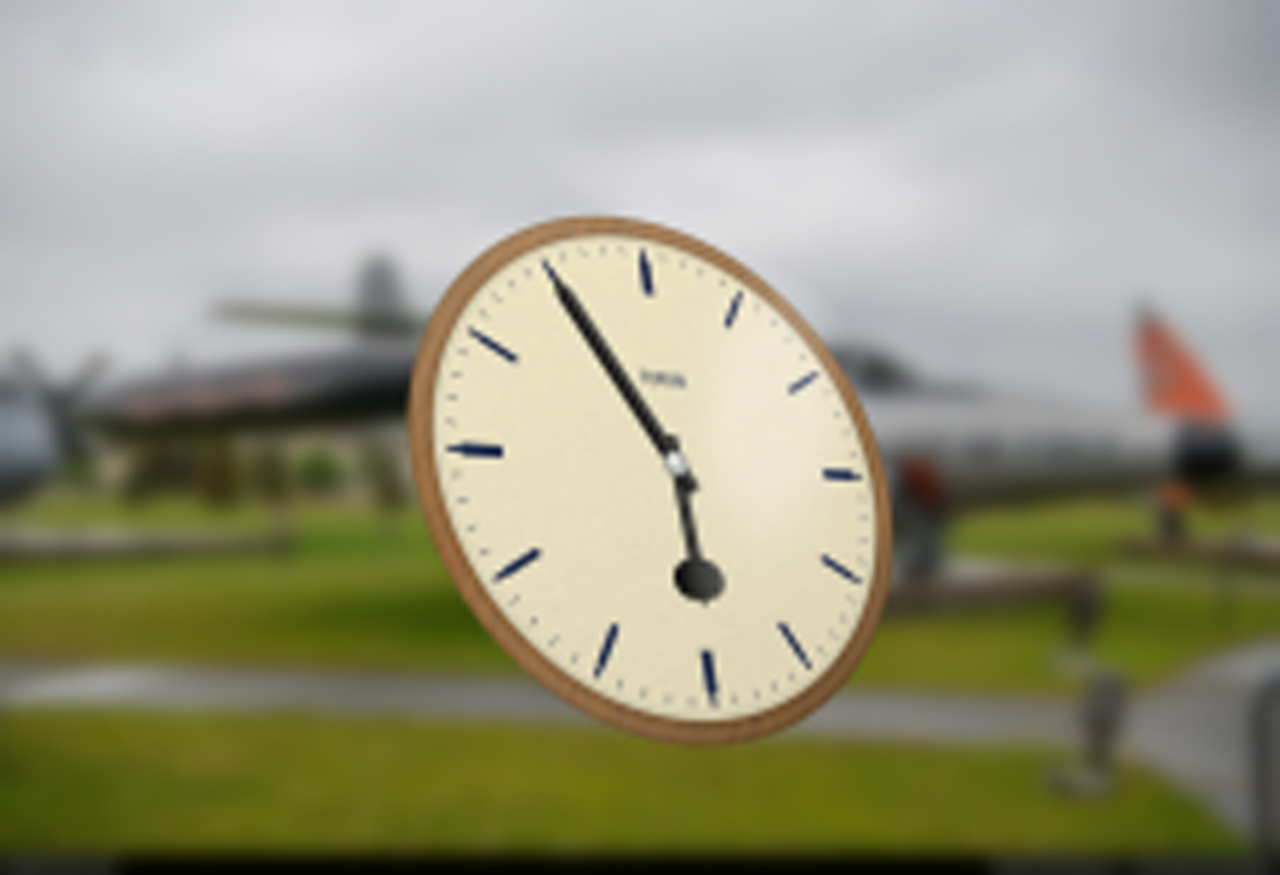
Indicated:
5 h 55 min
